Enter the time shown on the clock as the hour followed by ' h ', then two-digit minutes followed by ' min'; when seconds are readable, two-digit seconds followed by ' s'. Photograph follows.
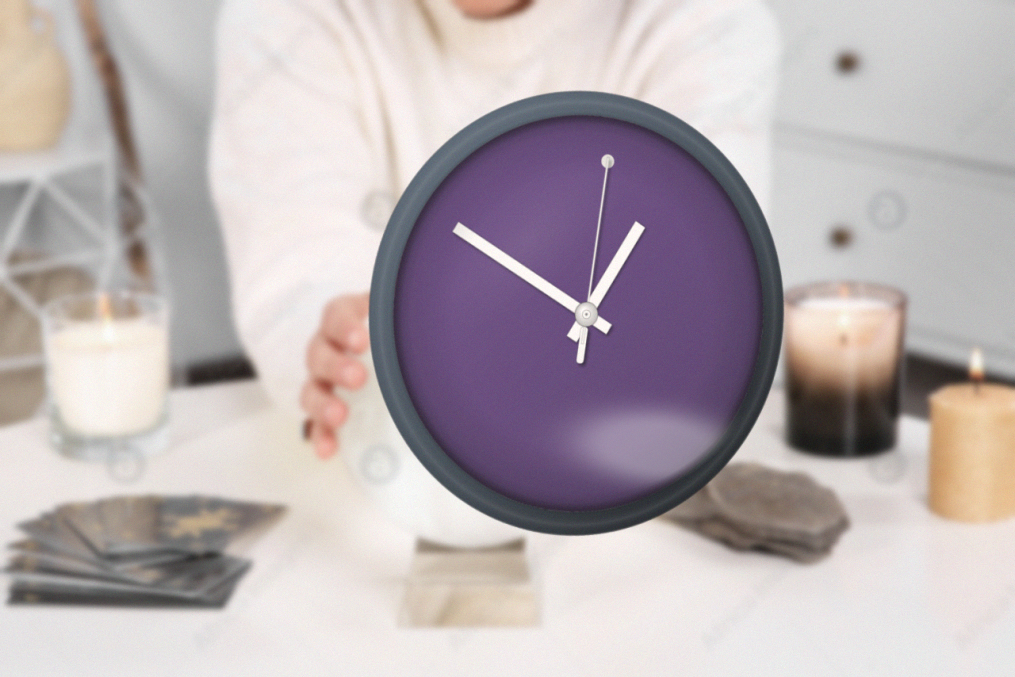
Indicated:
12 h 49 min 00 s
